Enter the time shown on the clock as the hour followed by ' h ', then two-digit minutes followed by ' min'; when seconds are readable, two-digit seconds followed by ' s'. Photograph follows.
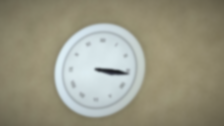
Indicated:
3 h 16 min
